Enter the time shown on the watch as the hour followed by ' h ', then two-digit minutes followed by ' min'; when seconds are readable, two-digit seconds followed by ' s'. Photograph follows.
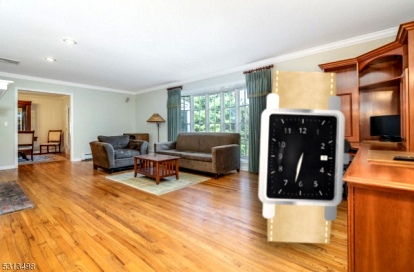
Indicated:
6 h 32 min
